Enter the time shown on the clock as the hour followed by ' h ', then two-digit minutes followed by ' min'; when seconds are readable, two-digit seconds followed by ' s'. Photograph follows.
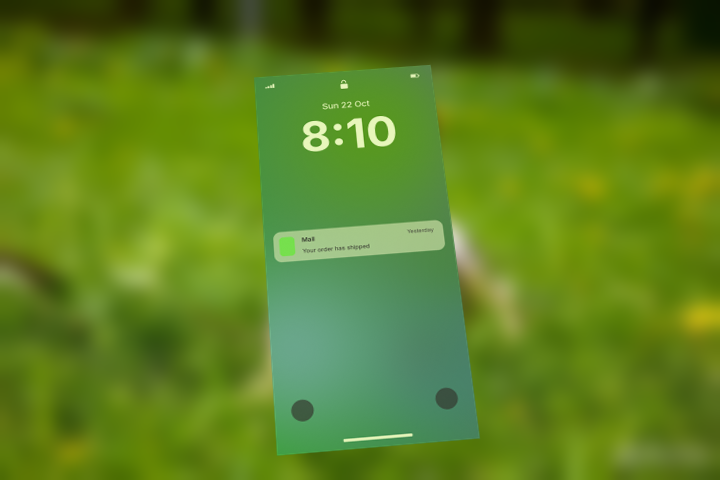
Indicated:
8 h 10 min
